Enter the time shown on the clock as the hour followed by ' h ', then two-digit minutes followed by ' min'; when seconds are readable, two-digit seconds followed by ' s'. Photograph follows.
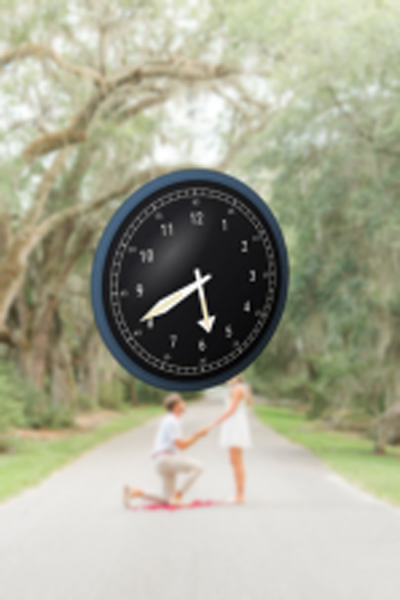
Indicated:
5 h 41 min
